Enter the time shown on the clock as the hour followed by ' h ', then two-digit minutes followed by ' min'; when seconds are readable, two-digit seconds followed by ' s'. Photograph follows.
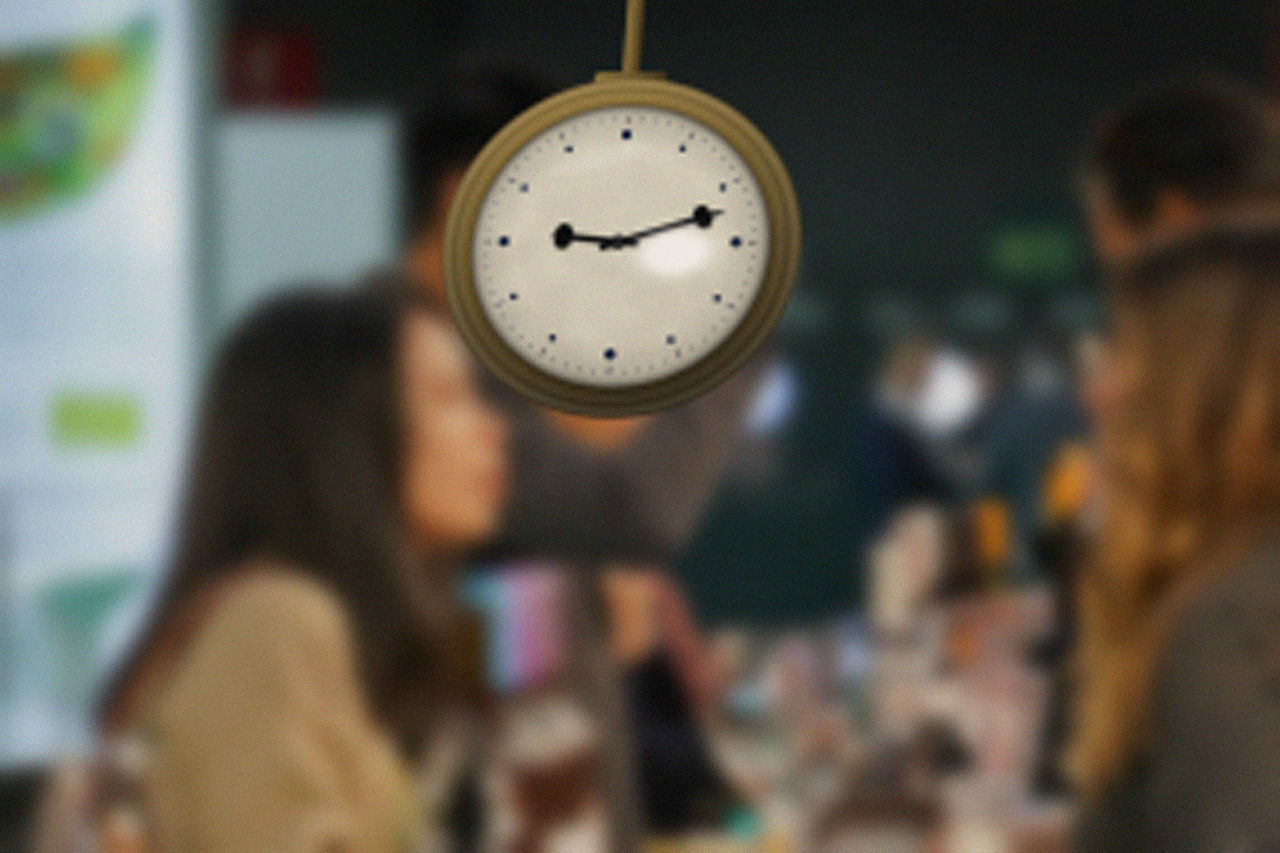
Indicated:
9 h 12 min
